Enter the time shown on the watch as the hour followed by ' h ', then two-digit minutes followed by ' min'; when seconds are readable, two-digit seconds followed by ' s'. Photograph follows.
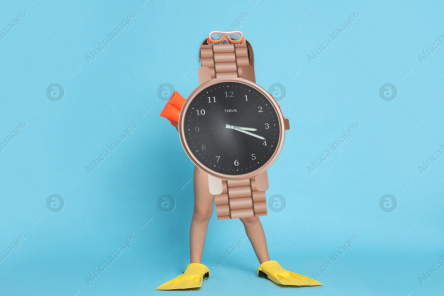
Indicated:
3 h 19 min
